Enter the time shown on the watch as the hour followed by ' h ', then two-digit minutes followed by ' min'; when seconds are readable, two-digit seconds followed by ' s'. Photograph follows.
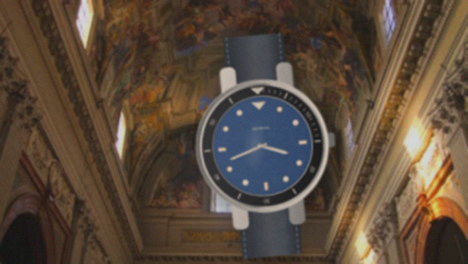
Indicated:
3 h 42 min
